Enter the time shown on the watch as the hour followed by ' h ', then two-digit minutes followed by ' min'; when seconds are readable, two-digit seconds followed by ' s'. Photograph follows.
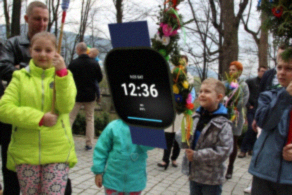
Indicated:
12 h 36 min
